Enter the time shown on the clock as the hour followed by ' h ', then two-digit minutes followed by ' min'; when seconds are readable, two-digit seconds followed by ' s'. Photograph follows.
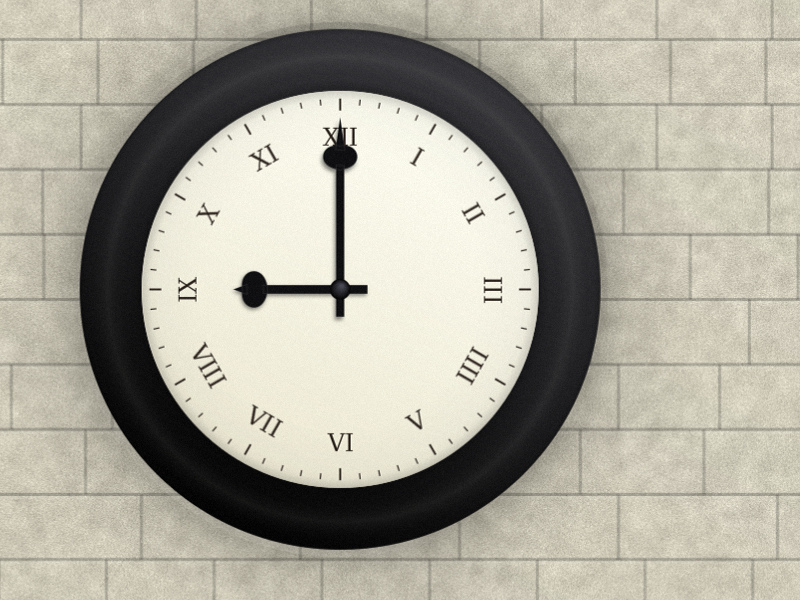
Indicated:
9 h 00 min
